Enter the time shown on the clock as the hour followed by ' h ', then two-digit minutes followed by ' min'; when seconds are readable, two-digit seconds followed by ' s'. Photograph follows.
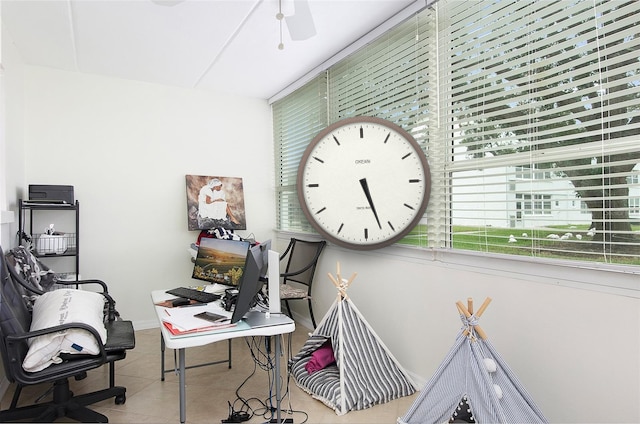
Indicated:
5 h 27 min
